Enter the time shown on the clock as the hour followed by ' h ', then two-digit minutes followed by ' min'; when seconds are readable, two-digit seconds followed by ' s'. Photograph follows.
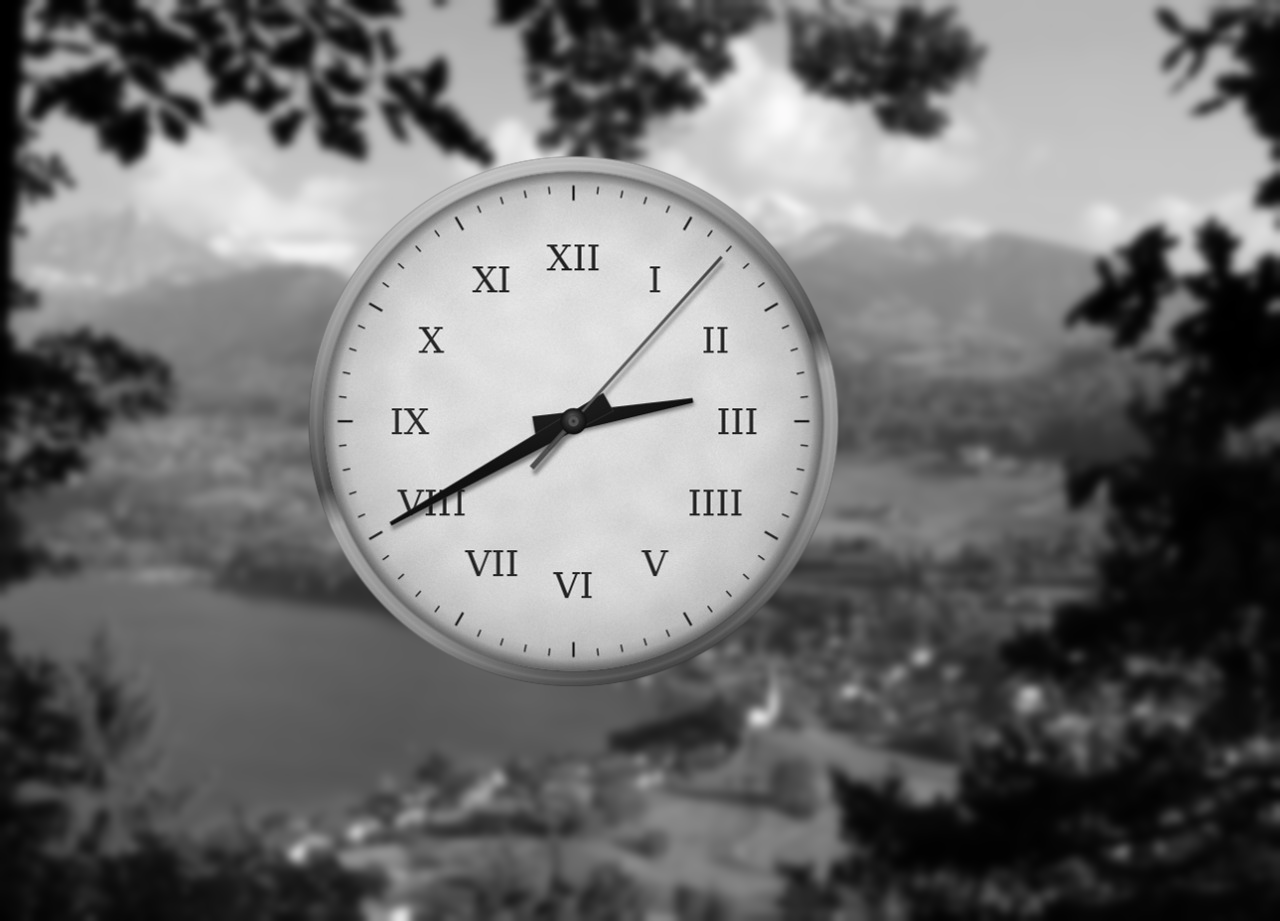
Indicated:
2 h 40 min 07 s
